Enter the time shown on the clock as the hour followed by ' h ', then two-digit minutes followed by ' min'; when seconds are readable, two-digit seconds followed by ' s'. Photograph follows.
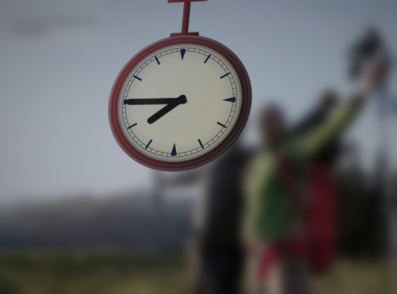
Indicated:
7 h 45 min
